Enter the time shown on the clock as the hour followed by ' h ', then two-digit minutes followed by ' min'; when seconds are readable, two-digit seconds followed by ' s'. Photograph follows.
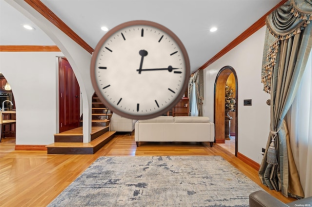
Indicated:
12 h 14 min
